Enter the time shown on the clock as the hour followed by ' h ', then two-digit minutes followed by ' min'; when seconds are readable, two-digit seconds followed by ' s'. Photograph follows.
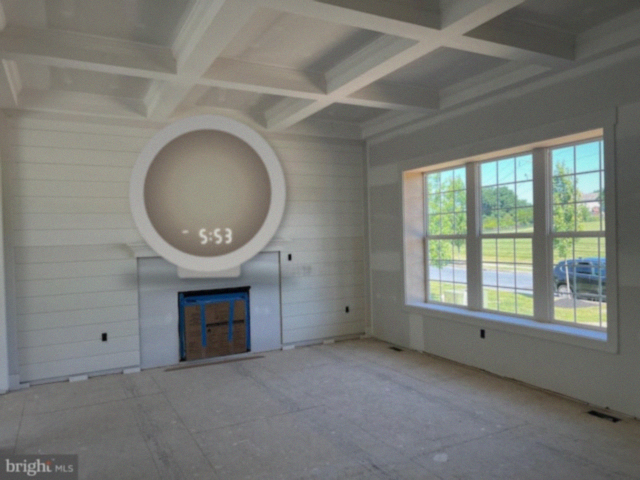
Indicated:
5 h 53 min
